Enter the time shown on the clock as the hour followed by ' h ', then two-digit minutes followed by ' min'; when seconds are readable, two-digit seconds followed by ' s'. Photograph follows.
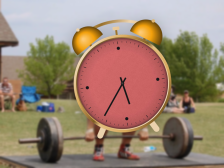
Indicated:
5 h 36 min
